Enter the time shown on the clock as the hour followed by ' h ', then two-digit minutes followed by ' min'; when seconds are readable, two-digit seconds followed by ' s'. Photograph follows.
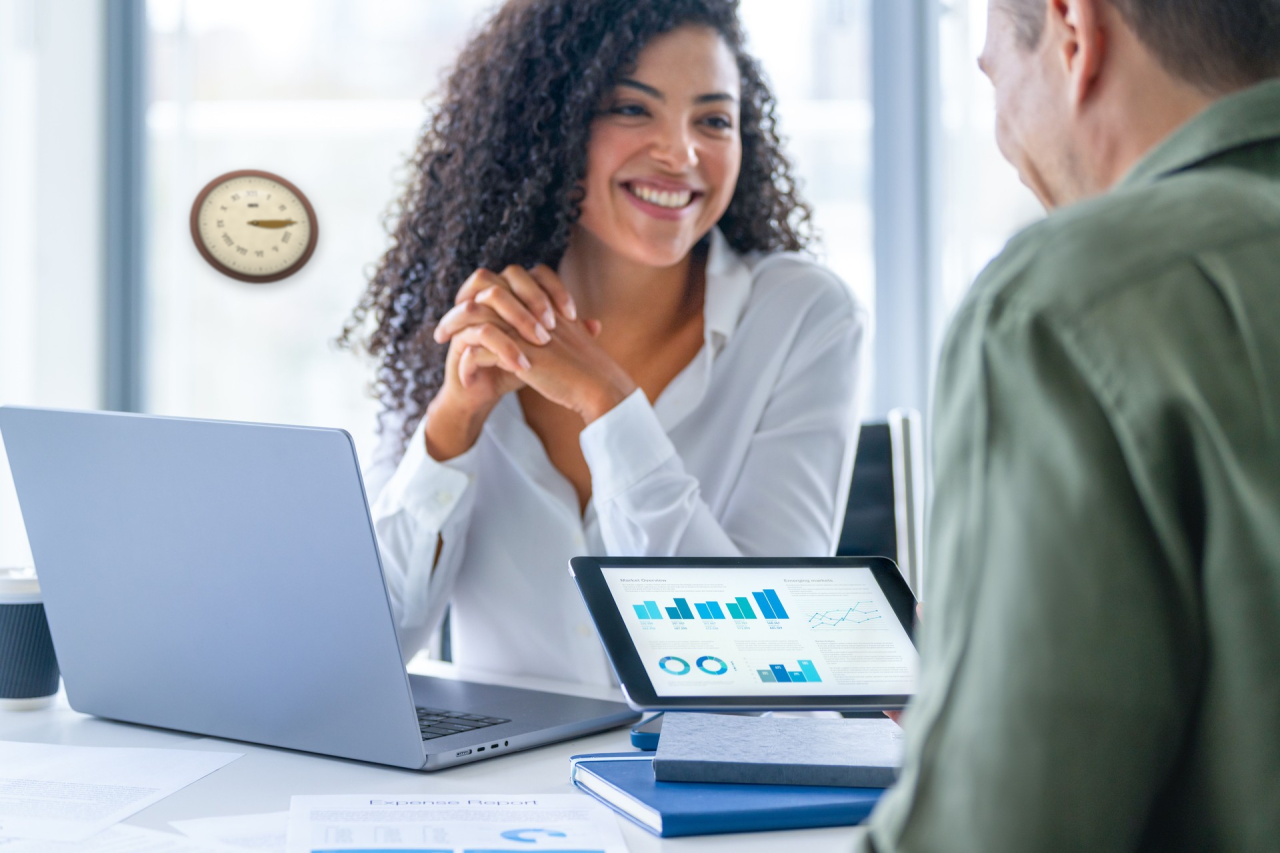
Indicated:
3 h 15 min
